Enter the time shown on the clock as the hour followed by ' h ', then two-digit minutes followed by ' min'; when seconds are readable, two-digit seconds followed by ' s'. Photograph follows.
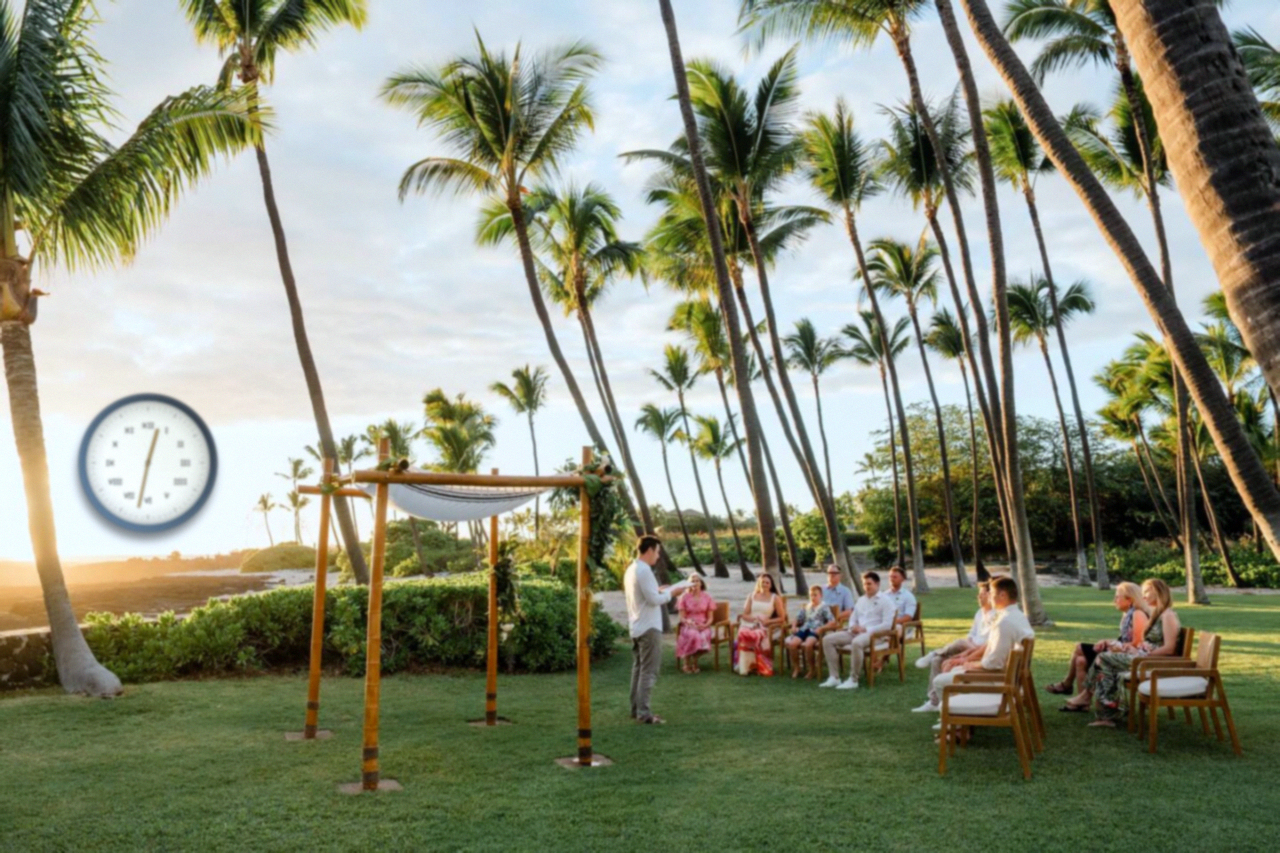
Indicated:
12 h 32 min
